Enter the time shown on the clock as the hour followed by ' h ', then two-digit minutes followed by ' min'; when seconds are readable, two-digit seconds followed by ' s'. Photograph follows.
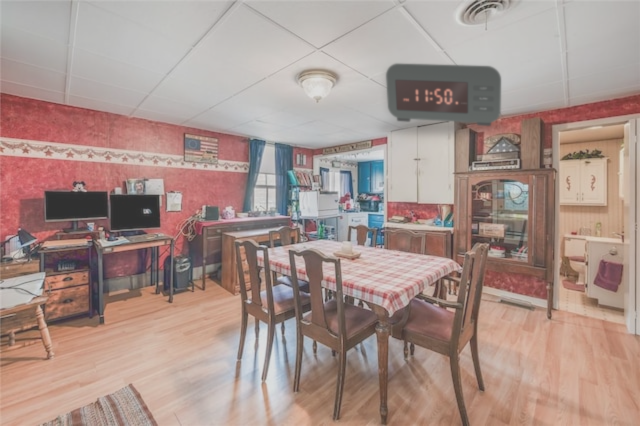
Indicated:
11 h 50 min
